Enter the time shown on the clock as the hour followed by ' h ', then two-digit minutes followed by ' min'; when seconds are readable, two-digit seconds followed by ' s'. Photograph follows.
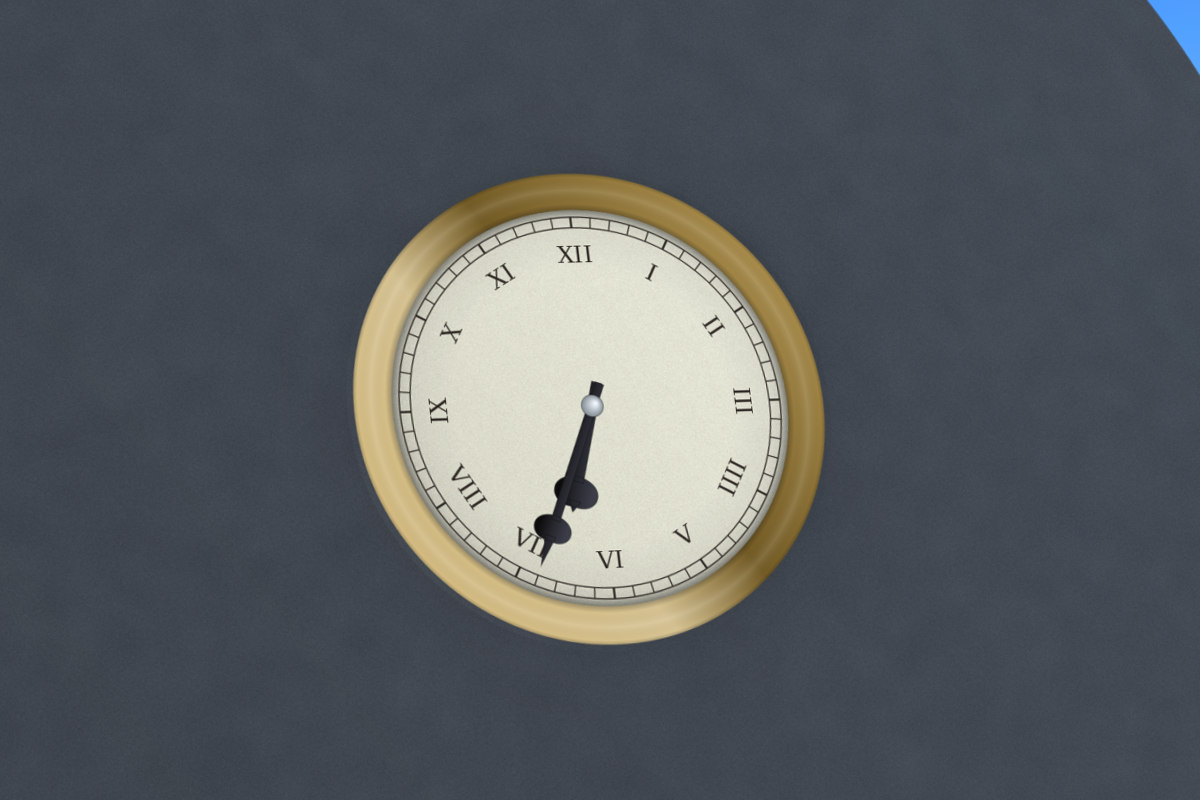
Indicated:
6 h 34 min
